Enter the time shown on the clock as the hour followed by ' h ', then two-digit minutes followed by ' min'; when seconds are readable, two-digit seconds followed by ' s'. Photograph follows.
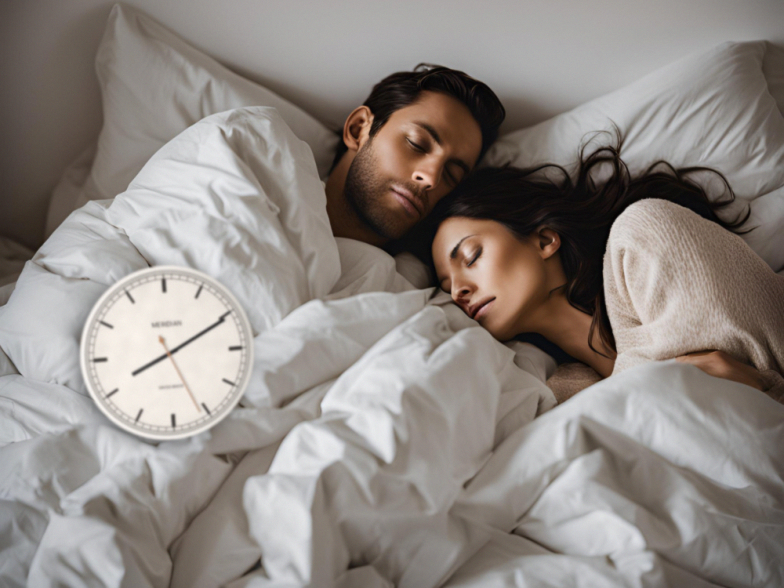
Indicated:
8 h 10 min 26 s
